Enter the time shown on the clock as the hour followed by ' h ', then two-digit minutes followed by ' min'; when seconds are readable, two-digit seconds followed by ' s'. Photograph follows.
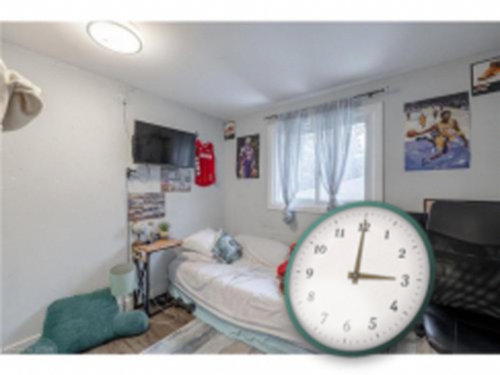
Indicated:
3 h 00 min
